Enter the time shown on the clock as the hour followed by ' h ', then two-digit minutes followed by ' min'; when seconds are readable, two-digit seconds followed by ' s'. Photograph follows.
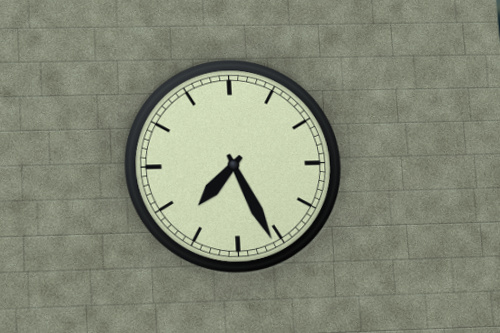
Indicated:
7 h 26 min
